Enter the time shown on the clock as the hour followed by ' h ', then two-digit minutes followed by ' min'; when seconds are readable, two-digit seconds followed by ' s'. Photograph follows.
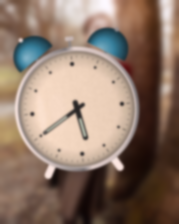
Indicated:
5 h 40 min
